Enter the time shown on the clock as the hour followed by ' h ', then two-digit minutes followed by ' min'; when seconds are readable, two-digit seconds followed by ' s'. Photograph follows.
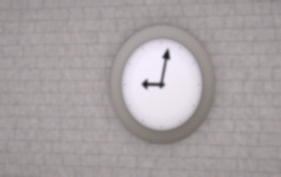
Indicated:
9 h 02 min
